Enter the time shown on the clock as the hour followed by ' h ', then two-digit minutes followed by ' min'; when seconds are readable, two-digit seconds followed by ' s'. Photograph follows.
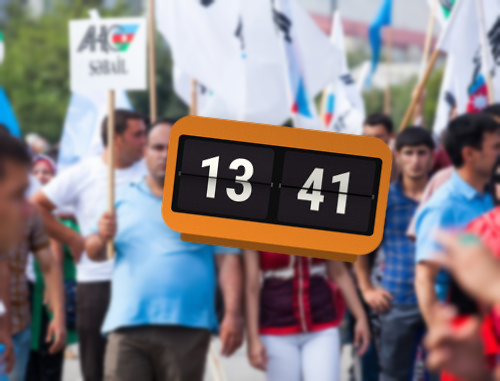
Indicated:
13 h 41 min
